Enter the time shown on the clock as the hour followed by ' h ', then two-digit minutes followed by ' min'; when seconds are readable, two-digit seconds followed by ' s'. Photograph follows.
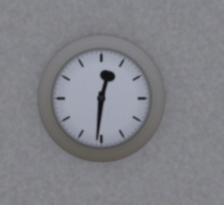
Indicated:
12 h 31 min
